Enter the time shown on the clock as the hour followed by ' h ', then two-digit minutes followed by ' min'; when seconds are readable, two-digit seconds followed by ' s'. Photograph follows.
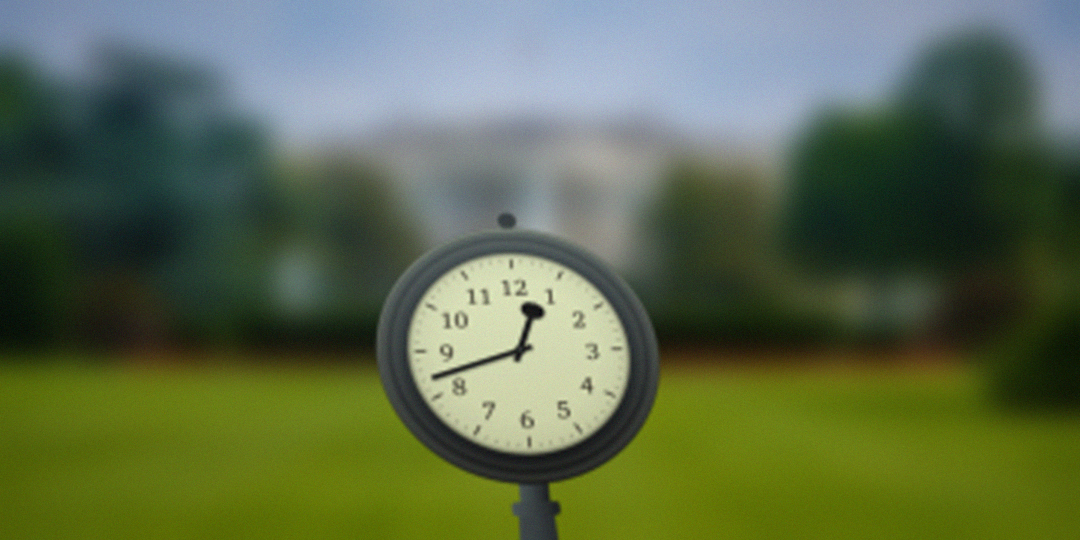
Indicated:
12 h 42 min
